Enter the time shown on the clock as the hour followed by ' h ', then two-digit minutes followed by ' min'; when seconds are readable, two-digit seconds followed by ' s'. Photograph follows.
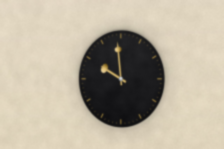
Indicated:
9 h 59 min
